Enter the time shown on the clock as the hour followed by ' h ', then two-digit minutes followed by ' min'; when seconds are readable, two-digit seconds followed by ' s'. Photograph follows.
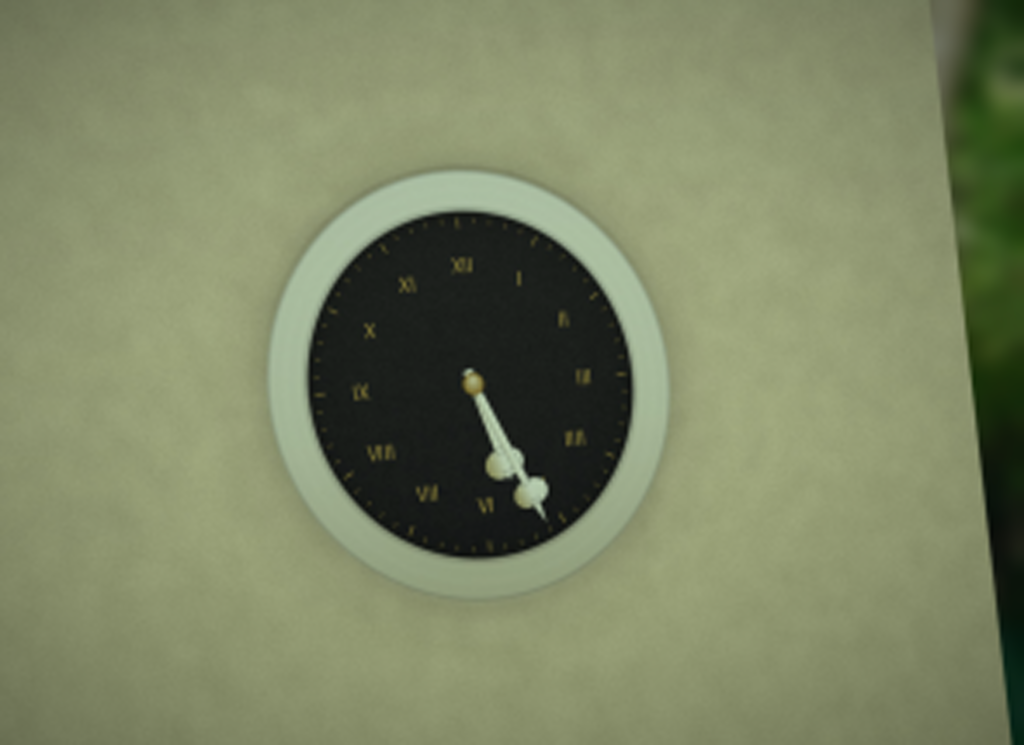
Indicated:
5 h 26 min
